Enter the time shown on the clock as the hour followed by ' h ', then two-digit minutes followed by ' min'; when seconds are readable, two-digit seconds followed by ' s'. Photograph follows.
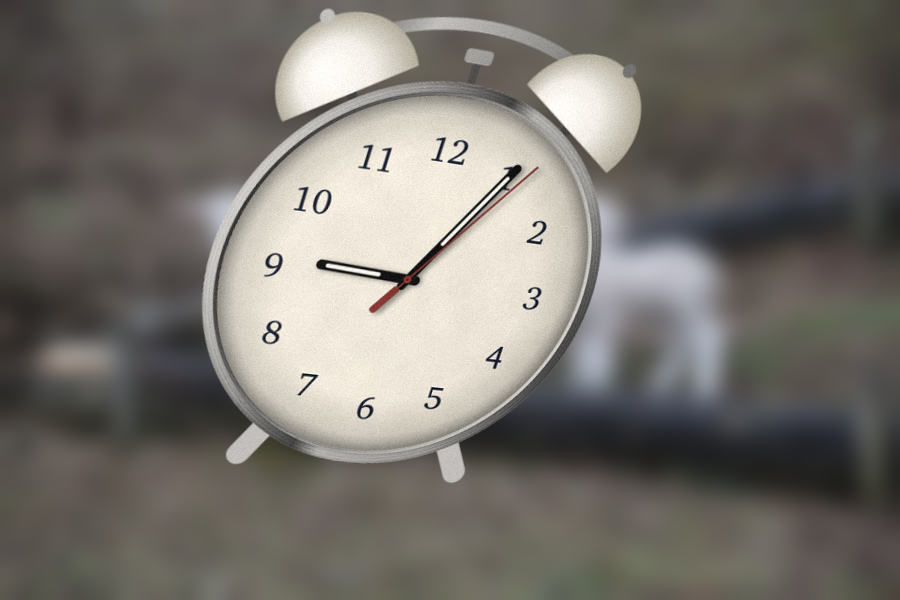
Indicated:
9 h 05 min 06 s
